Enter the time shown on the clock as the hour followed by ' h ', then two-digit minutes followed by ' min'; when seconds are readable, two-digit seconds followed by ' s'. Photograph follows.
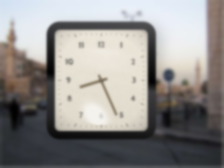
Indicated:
8 h 26 min
